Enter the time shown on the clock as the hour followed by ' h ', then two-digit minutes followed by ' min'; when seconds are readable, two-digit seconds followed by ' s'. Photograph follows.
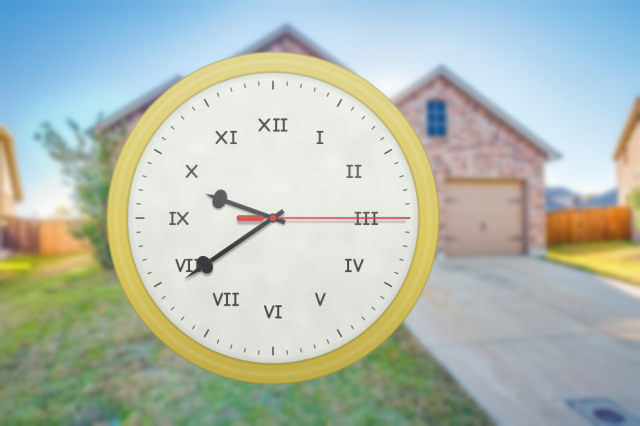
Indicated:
9 h 39 min 15 s
